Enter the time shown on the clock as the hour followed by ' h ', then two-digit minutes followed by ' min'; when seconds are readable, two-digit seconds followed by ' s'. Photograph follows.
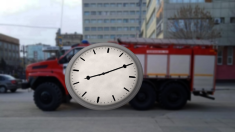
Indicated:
8 h 10 min
